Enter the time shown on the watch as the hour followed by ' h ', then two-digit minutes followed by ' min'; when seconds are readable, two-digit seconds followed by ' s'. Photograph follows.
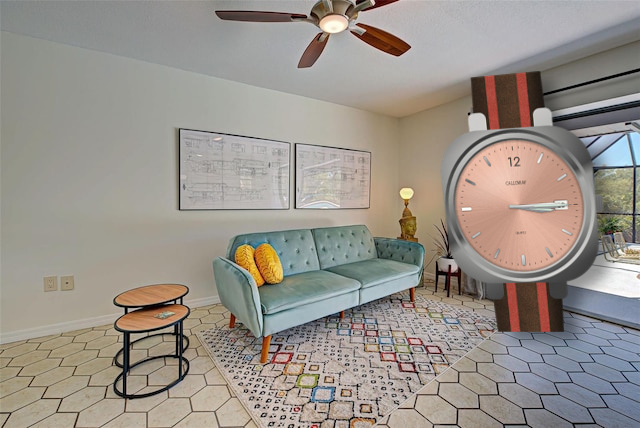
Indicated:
3 h 15 min
